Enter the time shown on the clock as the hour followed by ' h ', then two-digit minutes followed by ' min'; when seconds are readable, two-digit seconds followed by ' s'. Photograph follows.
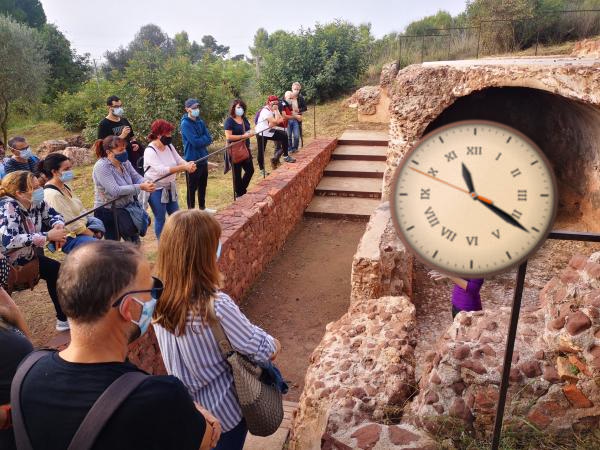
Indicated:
11 h 20 min 49 s
